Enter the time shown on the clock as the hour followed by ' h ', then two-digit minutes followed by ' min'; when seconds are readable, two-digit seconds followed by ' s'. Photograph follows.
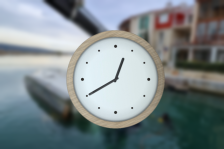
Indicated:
12 h 40 min
